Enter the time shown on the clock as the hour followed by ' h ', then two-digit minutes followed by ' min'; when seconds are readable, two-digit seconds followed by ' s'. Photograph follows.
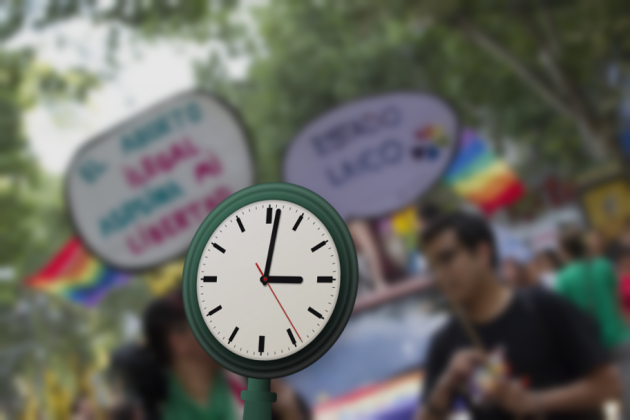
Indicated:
3 h 01 min 24 s
